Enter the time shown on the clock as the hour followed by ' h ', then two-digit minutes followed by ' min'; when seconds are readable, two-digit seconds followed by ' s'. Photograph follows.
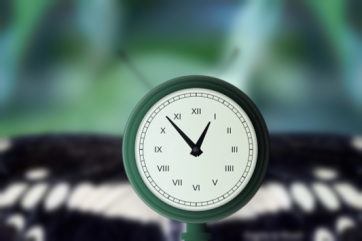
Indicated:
12 h 53 min
